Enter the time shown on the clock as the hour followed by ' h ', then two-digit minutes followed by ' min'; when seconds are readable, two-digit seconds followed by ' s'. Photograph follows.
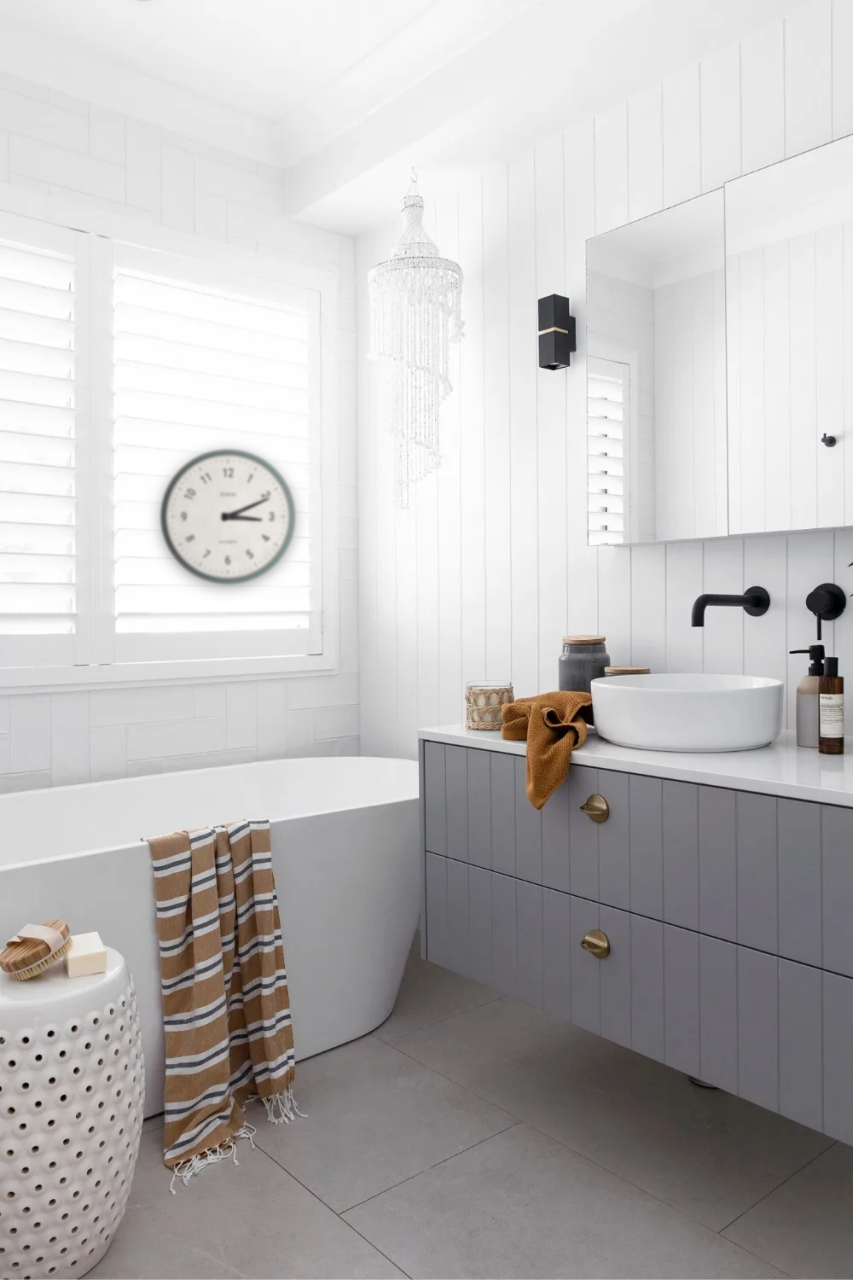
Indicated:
3 h 11 min
